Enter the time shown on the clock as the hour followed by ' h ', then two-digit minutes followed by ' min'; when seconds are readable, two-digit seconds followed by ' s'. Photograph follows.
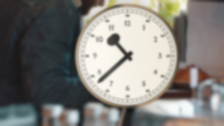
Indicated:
10 h 38 min
